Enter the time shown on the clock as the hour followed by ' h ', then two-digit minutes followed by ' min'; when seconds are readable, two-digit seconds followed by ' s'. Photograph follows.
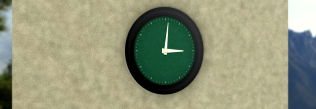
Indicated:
3 h 01 min
